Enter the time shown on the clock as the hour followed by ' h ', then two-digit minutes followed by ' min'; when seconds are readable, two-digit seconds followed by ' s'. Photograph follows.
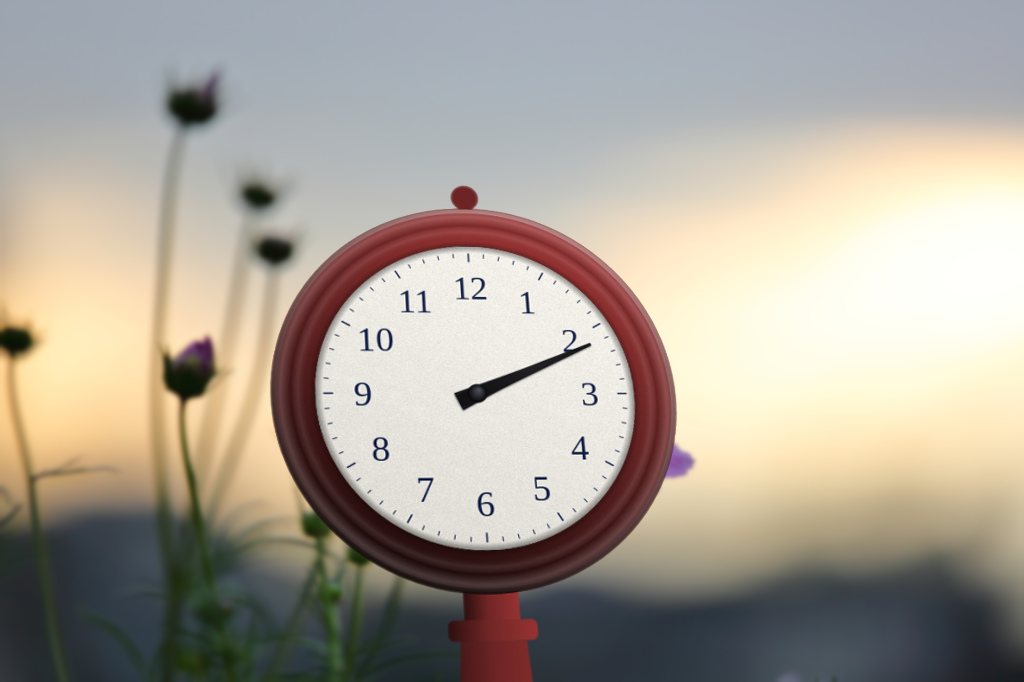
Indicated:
2 h 11 min
